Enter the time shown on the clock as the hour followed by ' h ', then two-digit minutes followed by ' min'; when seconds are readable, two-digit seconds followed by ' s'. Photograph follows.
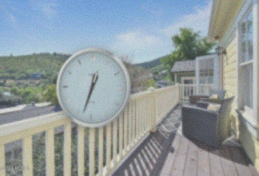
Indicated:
12 h 33 min
